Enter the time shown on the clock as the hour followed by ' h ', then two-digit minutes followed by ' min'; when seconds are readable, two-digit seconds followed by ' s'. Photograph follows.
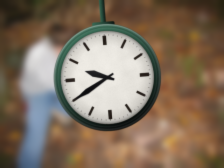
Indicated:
9 h 40 min
